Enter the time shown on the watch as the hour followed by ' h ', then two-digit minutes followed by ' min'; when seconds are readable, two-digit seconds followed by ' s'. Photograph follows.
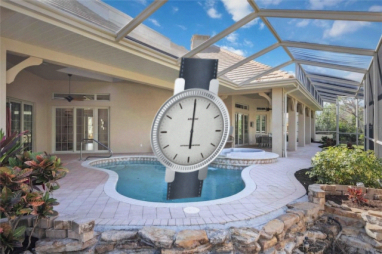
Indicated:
6 h 00 min
